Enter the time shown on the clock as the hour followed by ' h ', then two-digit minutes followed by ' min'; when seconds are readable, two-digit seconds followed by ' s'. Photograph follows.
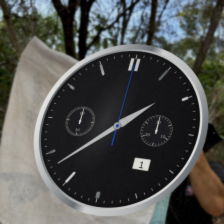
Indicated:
1 h 38 min
